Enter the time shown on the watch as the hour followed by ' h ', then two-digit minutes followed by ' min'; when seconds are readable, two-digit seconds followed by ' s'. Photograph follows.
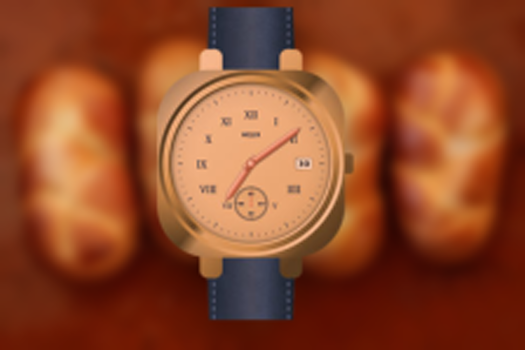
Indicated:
7 h 09 min
